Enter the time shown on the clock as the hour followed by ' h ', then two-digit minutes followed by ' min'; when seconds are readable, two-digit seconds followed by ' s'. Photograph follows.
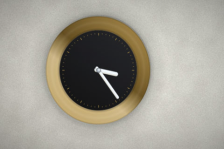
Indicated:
3 h 24 min
